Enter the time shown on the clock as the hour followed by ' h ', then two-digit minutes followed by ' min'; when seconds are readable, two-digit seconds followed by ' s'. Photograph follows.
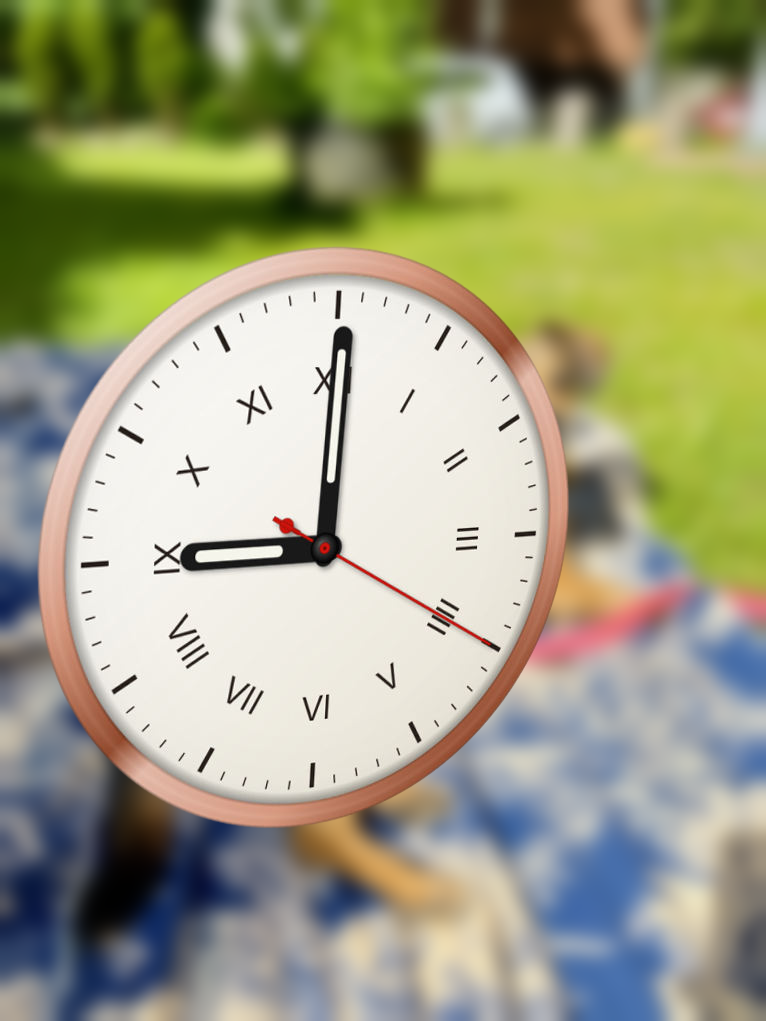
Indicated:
9 h 00 min 20 s
